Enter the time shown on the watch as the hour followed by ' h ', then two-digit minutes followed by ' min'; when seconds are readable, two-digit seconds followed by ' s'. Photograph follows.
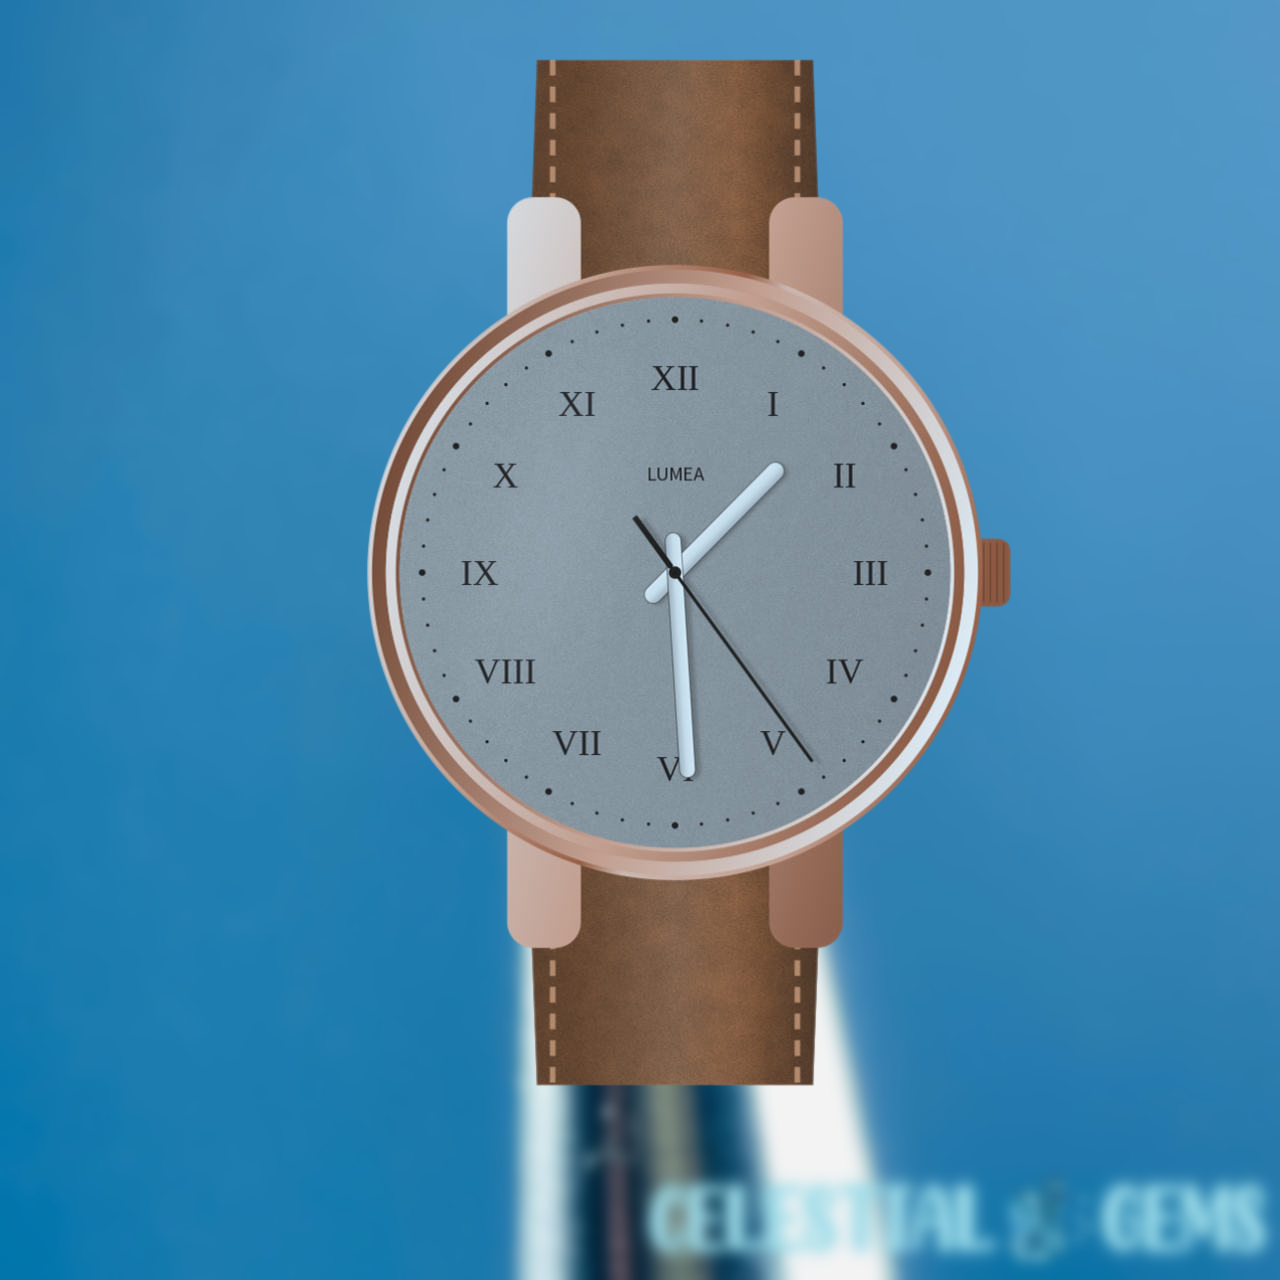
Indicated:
1 h 29 min 24 s
